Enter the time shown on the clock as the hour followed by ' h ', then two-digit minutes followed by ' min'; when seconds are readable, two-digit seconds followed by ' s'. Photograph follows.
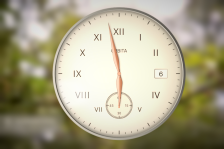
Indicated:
5 h 58 min
